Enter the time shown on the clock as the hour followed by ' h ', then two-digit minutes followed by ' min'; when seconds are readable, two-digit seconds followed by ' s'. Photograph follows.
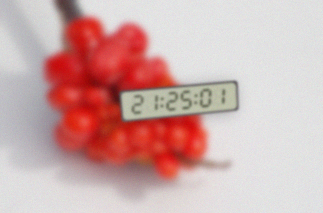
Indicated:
21 h 25 min 01 s
